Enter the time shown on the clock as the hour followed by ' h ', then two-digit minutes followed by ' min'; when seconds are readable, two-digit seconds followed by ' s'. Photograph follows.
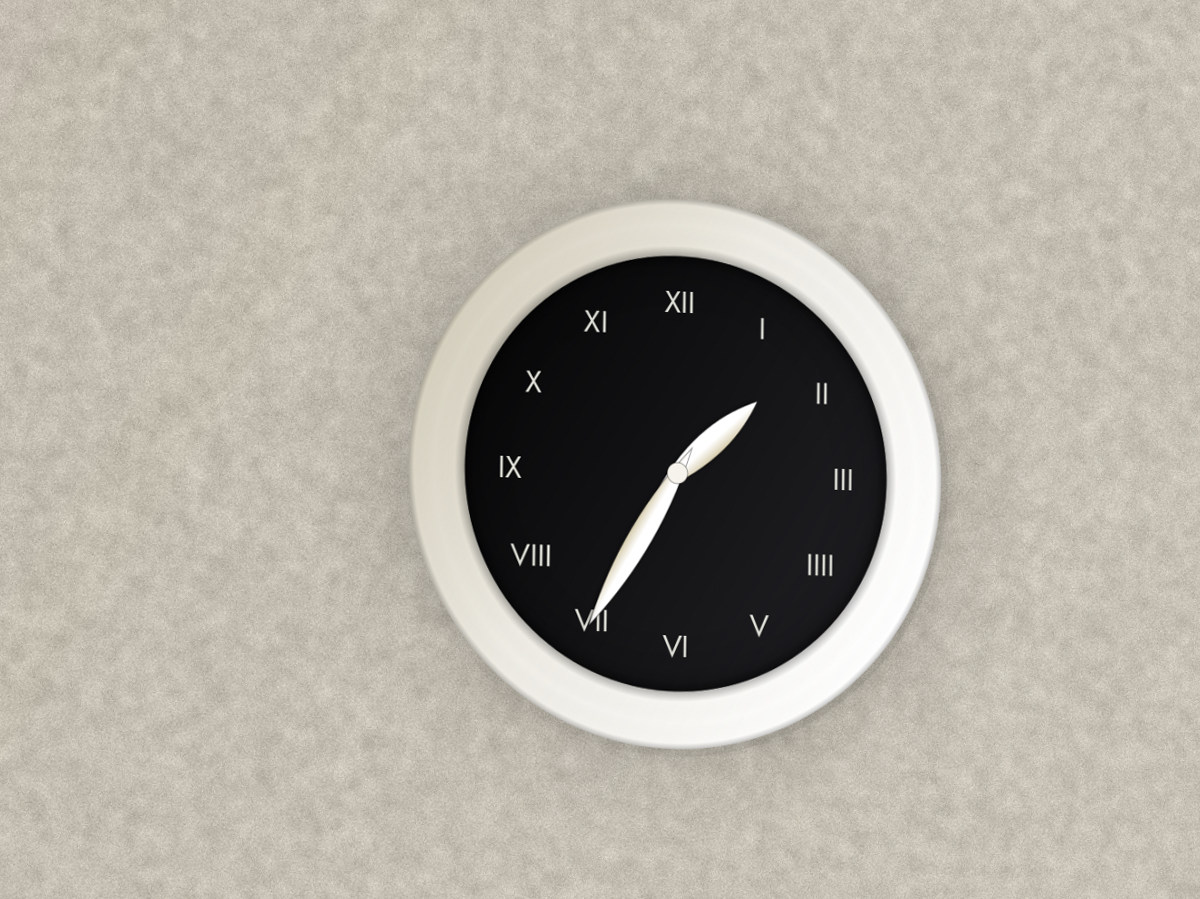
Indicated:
1 h 35 min
